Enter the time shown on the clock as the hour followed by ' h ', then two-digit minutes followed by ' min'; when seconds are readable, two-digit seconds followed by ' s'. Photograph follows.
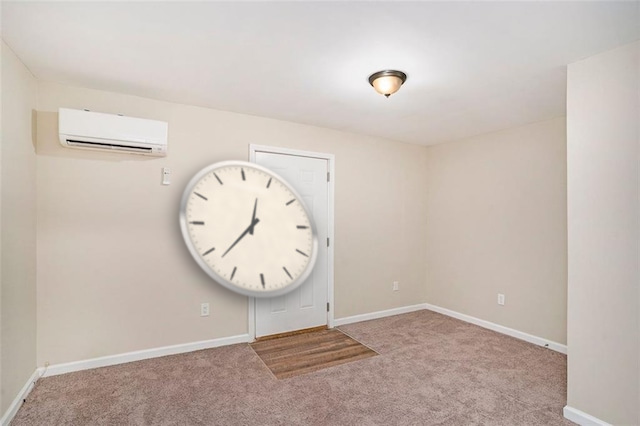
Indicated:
12 h 38 min
